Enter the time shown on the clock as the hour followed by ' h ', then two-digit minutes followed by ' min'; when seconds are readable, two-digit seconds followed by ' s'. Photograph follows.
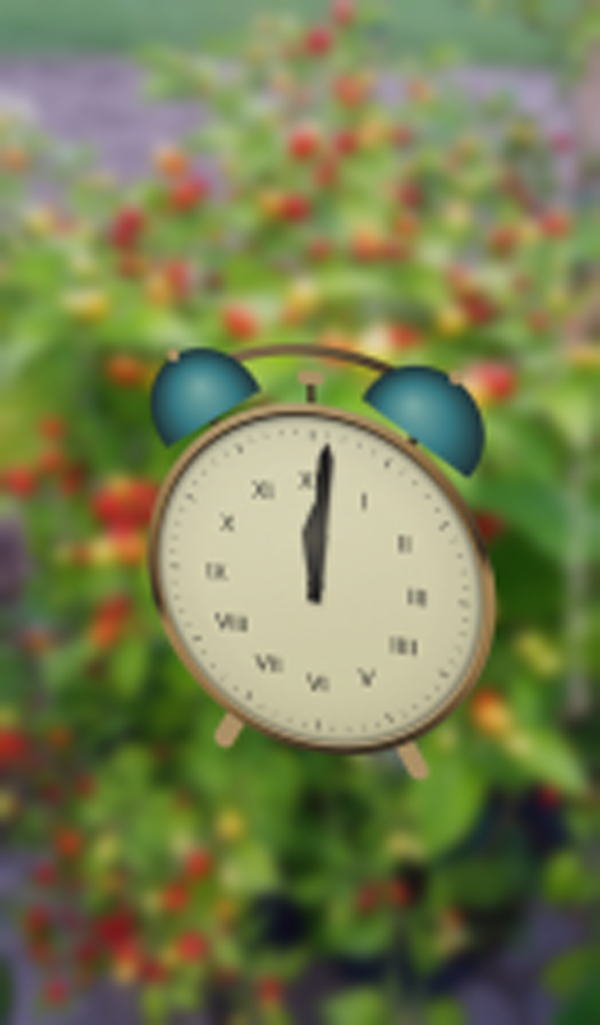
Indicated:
12 h 01 min
